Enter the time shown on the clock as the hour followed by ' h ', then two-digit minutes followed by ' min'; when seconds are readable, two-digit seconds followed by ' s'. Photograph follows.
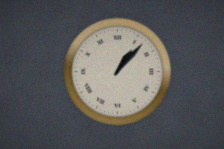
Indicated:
1 h 07 min
